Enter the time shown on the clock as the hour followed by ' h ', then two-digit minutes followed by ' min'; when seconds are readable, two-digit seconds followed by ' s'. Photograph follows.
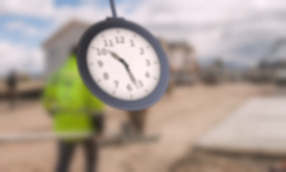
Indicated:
10 h 27 min
